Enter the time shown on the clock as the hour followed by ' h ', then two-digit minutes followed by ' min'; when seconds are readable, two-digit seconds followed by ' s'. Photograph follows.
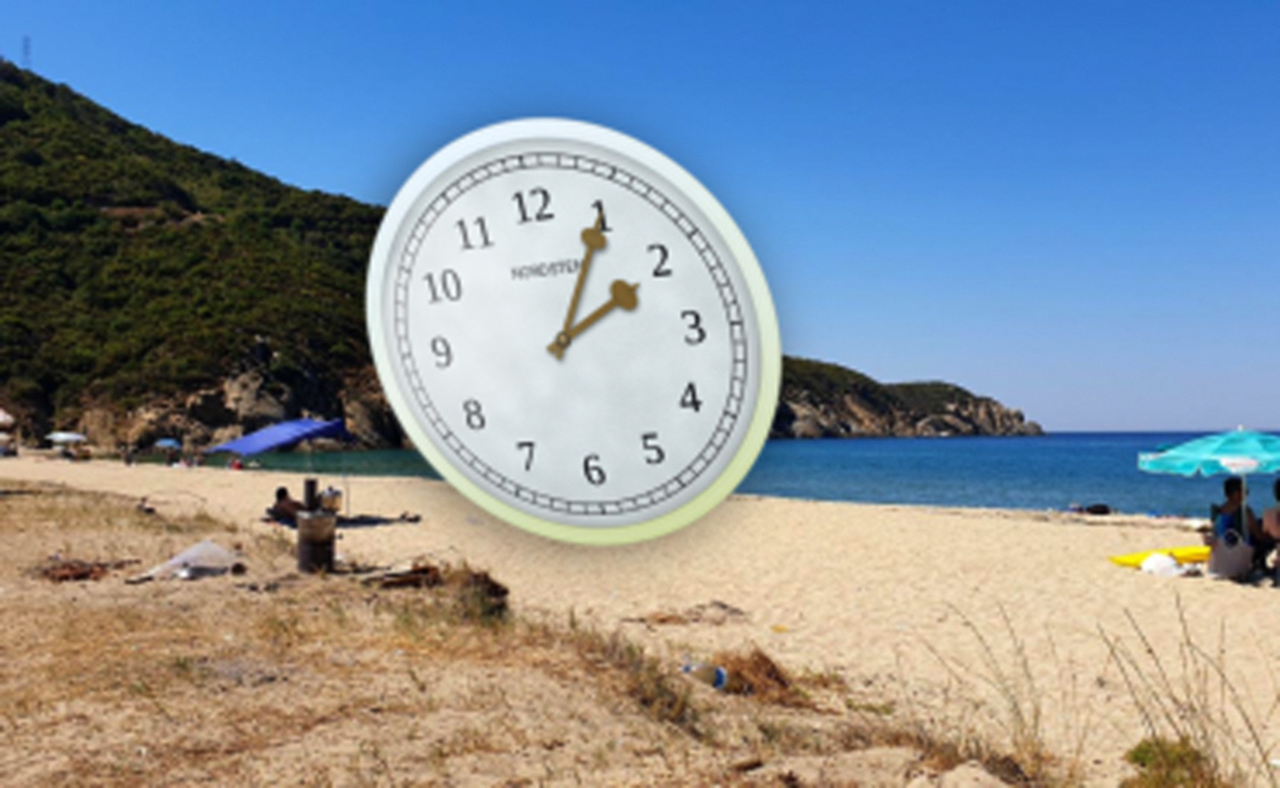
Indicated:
2 h 05 min
